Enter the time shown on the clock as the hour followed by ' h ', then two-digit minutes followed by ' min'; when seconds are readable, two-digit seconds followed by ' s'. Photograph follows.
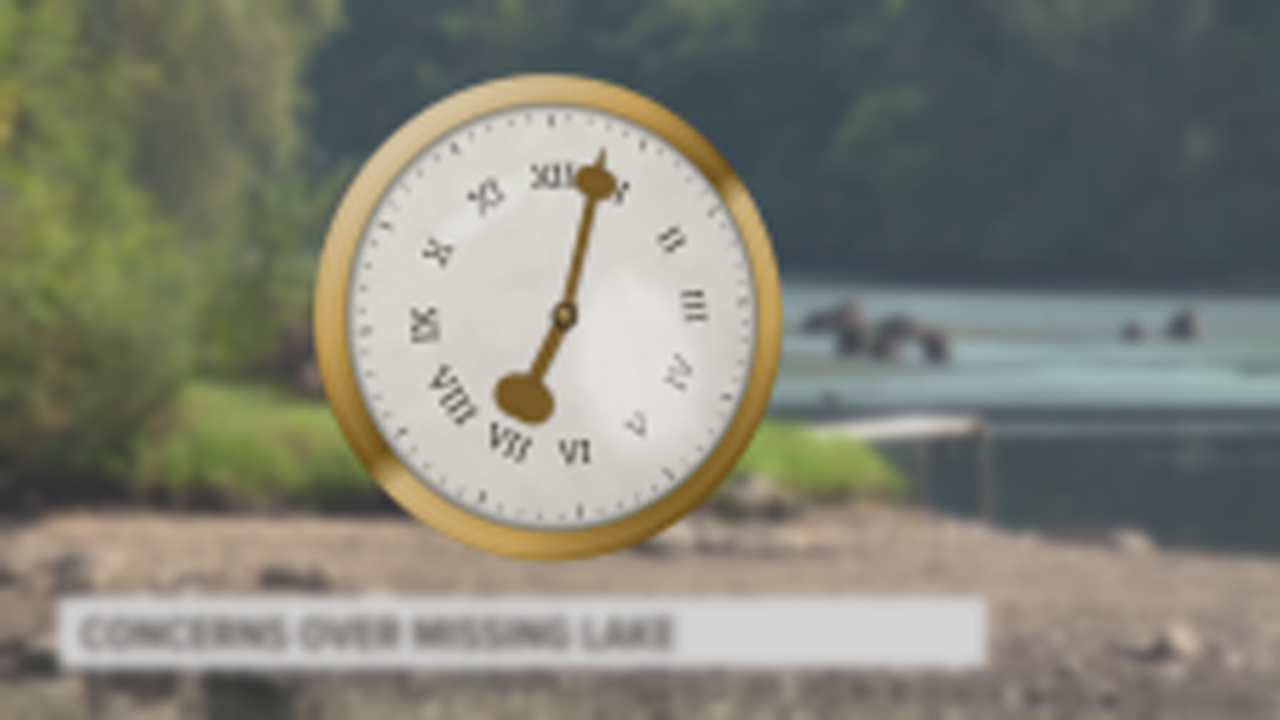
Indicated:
7 h 03 min
